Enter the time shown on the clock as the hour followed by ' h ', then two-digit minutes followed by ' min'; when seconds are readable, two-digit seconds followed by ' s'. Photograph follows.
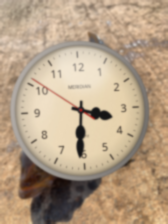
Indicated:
3 h 30 min 51 s
